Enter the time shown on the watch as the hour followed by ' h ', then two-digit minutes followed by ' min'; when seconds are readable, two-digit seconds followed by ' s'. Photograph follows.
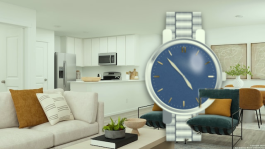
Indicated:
4 h 53 min
